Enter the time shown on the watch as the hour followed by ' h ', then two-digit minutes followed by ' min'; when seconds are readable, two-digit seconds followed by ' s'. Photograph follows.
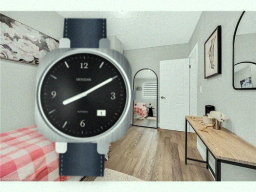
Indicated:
8 h 10 min
